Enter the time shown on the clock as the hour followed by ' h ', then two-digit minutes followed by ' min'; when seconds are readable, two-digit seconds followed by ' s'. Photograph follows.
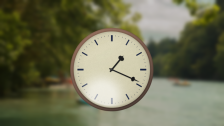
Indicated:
1 h 19 min
